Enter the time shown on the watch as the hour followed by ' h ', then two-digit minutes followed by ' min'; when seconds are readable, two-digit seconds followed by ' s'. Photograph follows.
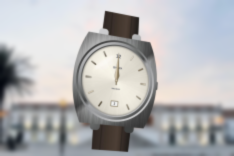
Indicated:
12 h 00 min
